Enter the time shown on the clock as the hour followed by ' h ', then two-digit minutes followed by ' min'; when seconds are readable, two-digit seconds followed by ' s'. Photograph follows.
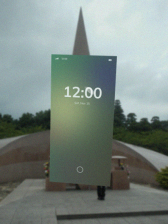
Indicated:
12 h 00 min
